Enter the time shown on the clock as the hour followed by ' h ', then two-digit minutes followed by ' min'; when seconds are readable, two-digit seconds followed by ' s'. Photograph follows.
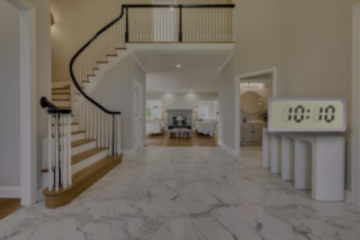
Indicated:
10 h 10 min
